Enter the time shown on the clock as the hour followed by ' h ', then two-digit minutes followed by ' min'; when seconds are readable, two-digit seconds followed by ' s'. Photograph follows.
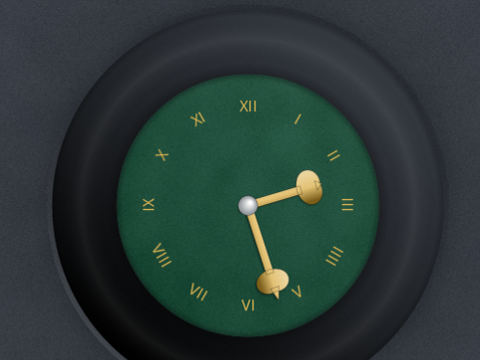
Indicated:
2 h 27 min
